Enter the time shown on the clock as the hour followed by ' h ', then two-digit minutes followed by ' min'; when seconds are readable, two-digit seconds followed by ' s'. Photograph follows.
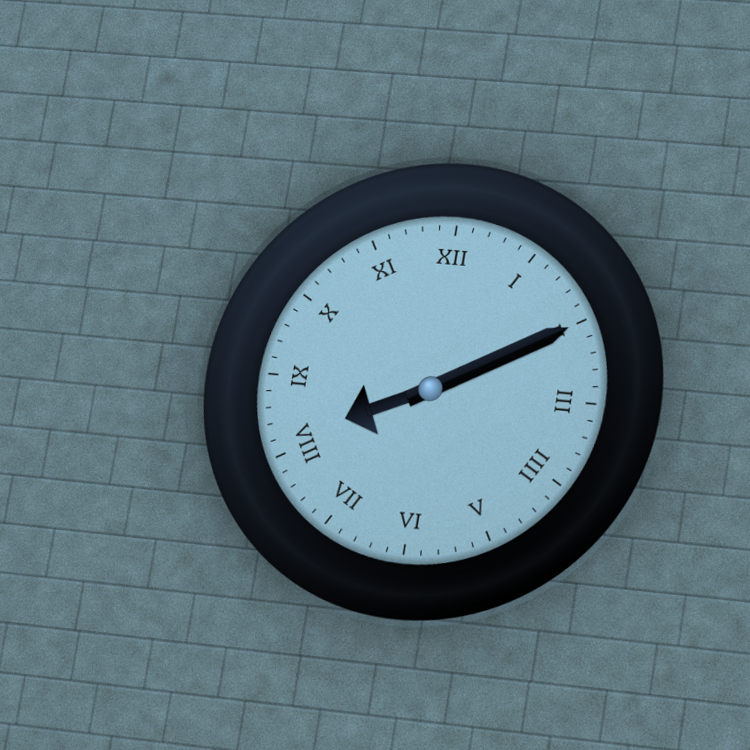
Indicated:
8 h 10 min
